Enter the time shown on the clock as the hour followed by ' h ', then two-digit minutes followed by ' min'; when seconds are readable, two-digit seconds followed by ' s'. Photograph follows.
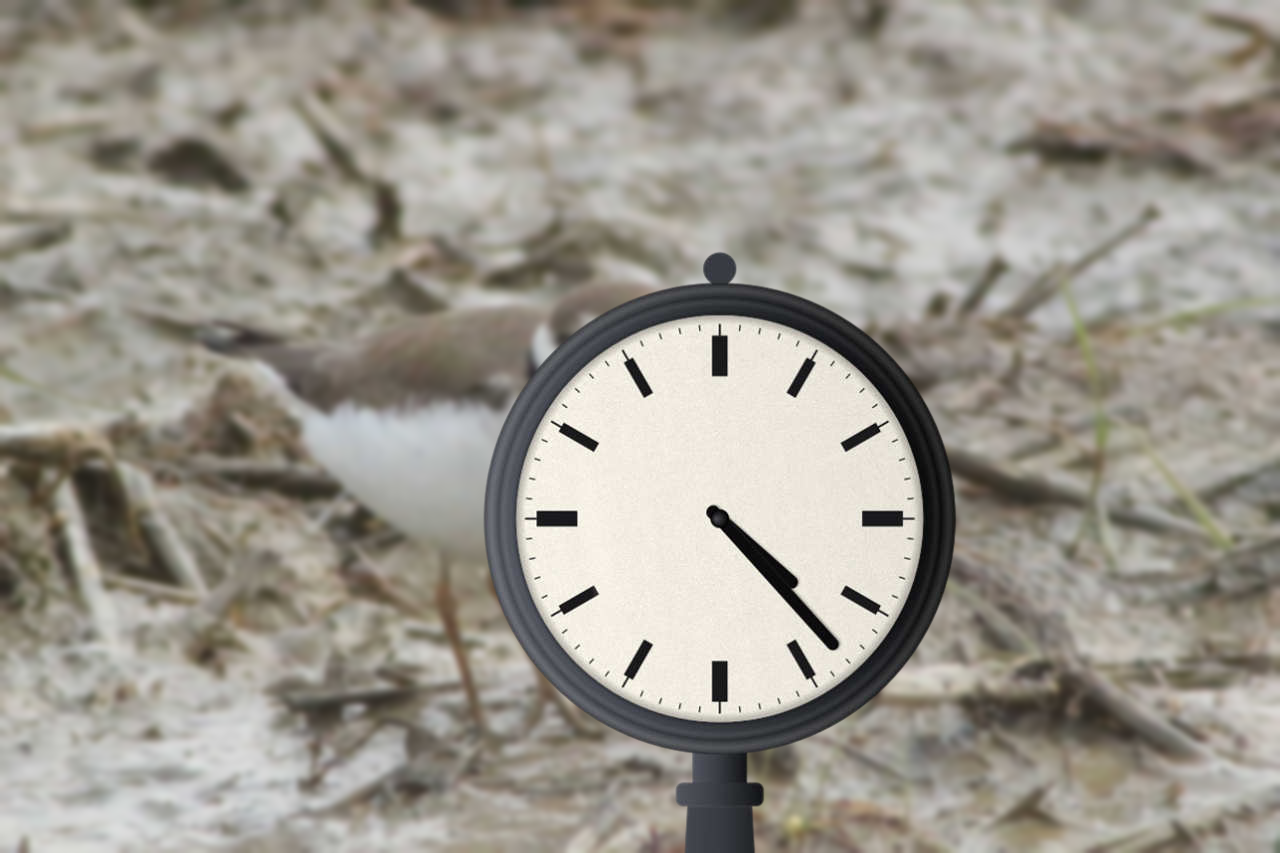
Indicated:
4 h 23 min
